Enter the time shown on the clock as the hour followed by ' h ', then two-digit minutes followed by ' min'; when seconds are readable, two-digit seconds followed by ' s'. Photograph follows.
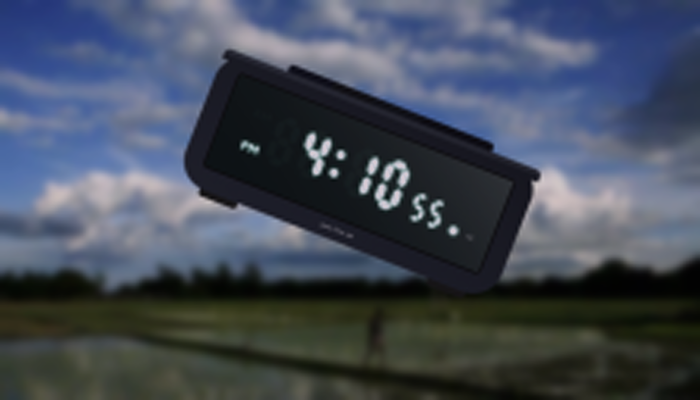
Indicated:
4 h 10 min 55 s
